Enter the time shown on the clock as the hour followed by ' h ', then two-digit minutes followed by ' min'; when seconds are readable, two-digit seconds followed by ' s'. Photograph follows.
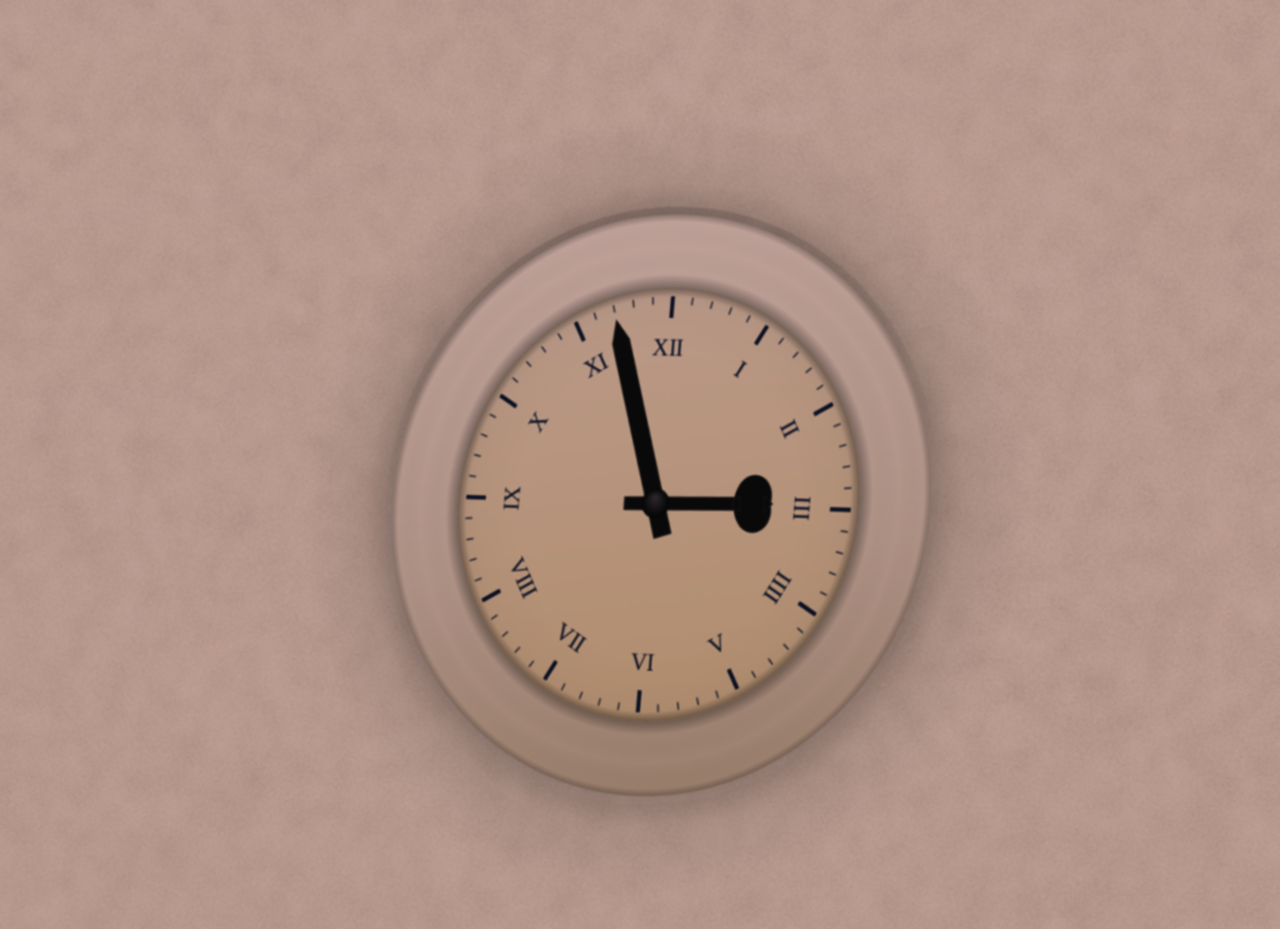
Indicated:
2 h 57 min
